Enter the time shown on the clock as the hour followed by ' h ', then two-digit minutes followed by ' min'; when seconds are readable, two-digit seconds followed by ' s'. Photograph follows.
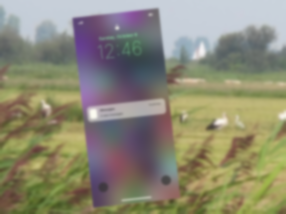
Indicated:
12 h 46 min
